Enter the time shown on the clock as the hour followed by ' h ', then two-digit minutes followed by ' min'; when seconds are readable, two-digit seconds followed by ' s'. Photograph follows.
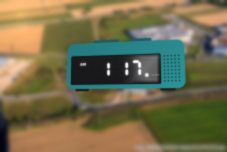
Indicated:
1 h 17 min
